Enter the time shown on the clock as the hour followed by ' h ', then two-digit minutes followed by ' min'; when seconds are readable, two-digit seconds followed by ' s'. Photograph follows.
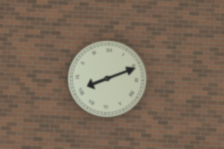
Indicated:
8 h 11 min
